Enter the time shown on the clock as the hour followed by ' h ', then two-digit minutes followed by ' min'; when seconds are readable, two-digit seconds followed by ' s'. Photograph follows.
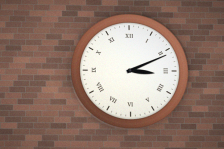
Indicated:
3 h 11 min
